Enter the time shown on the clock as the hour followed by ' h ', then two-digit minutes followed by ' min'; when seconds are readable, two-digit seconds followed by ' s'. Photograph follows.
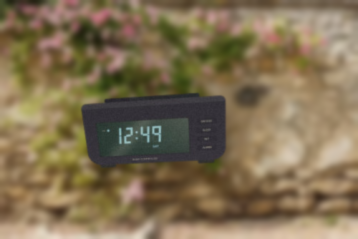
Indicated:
12 h 49 min
